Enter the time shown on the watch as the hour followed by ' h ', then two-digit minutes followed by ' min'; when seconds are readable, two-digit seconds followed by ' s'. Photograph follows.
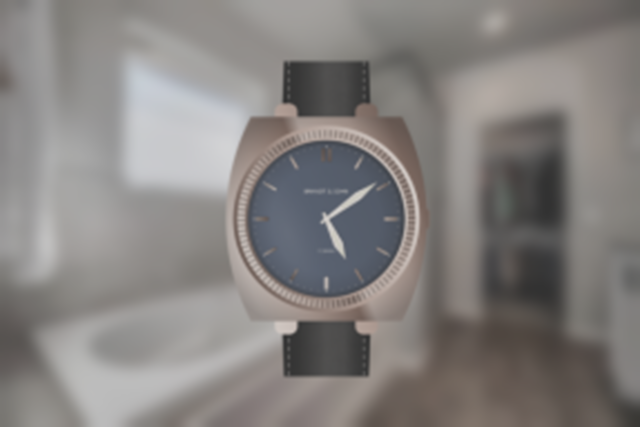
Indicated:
5 h 09 min
